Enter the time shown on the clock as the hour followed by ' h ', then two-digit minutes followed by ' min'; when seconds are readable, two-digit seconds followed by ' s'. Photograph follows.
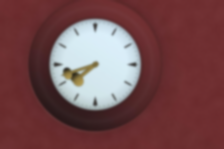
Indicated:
7 h 42 min
